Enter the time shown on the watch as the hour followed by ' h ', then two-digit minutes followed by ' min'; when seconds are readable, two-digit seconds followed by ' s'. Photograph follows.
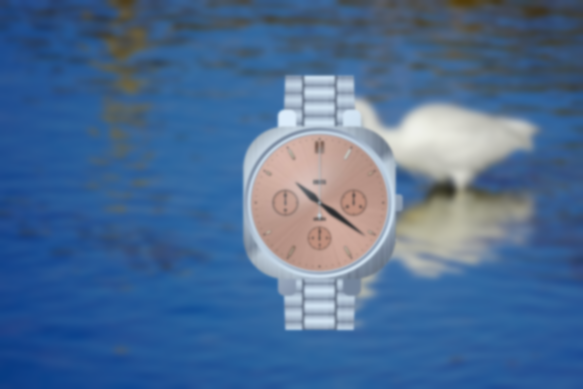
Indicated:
10 h 21 min
